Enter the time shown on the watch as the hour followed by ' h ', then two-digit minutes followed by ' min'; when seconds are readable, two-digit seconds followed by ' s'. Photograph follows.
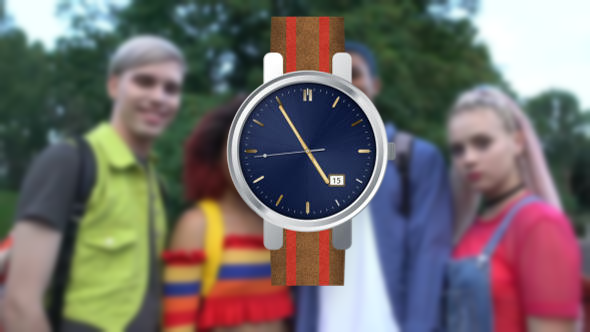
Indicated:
4 h 54 min 44 s
